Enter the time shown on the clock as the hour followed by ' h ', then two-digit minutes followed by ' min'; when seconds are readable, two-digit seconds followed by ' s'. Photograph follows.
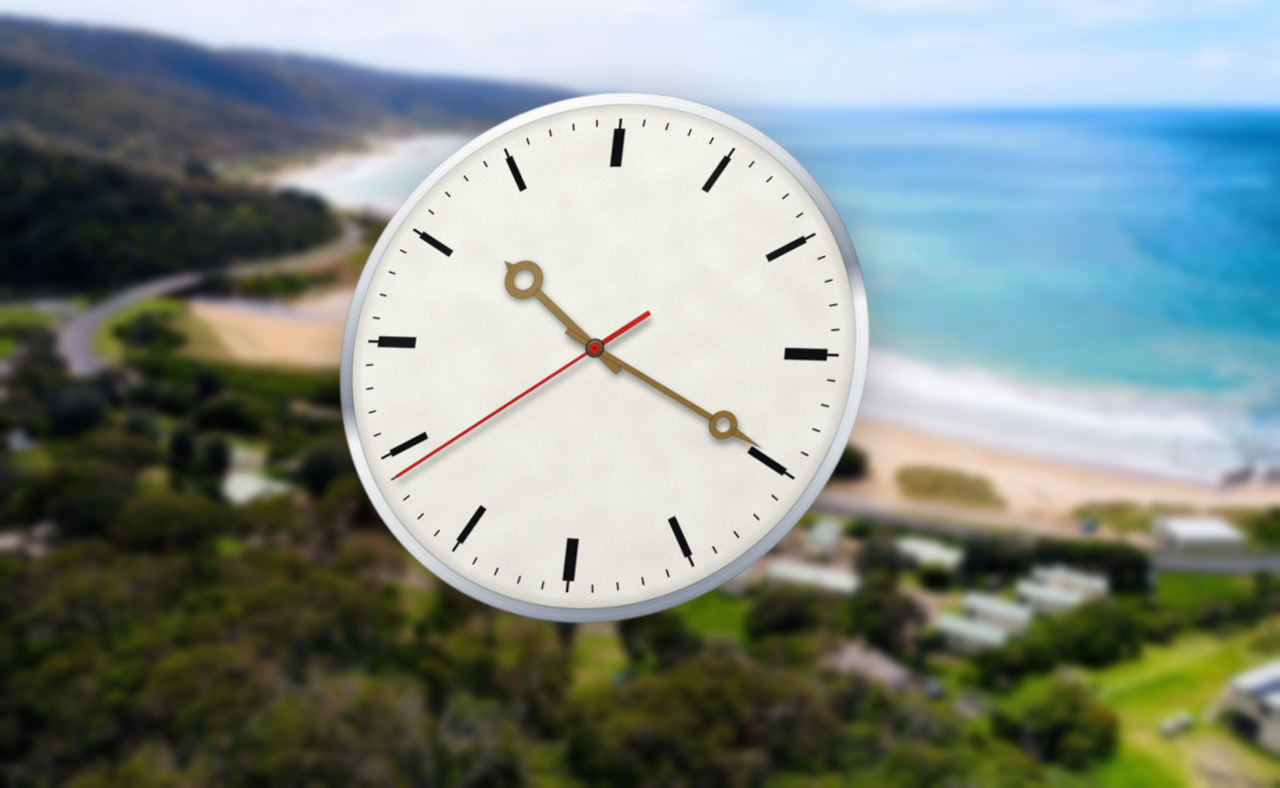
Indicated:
10 h 19 min 39 s
